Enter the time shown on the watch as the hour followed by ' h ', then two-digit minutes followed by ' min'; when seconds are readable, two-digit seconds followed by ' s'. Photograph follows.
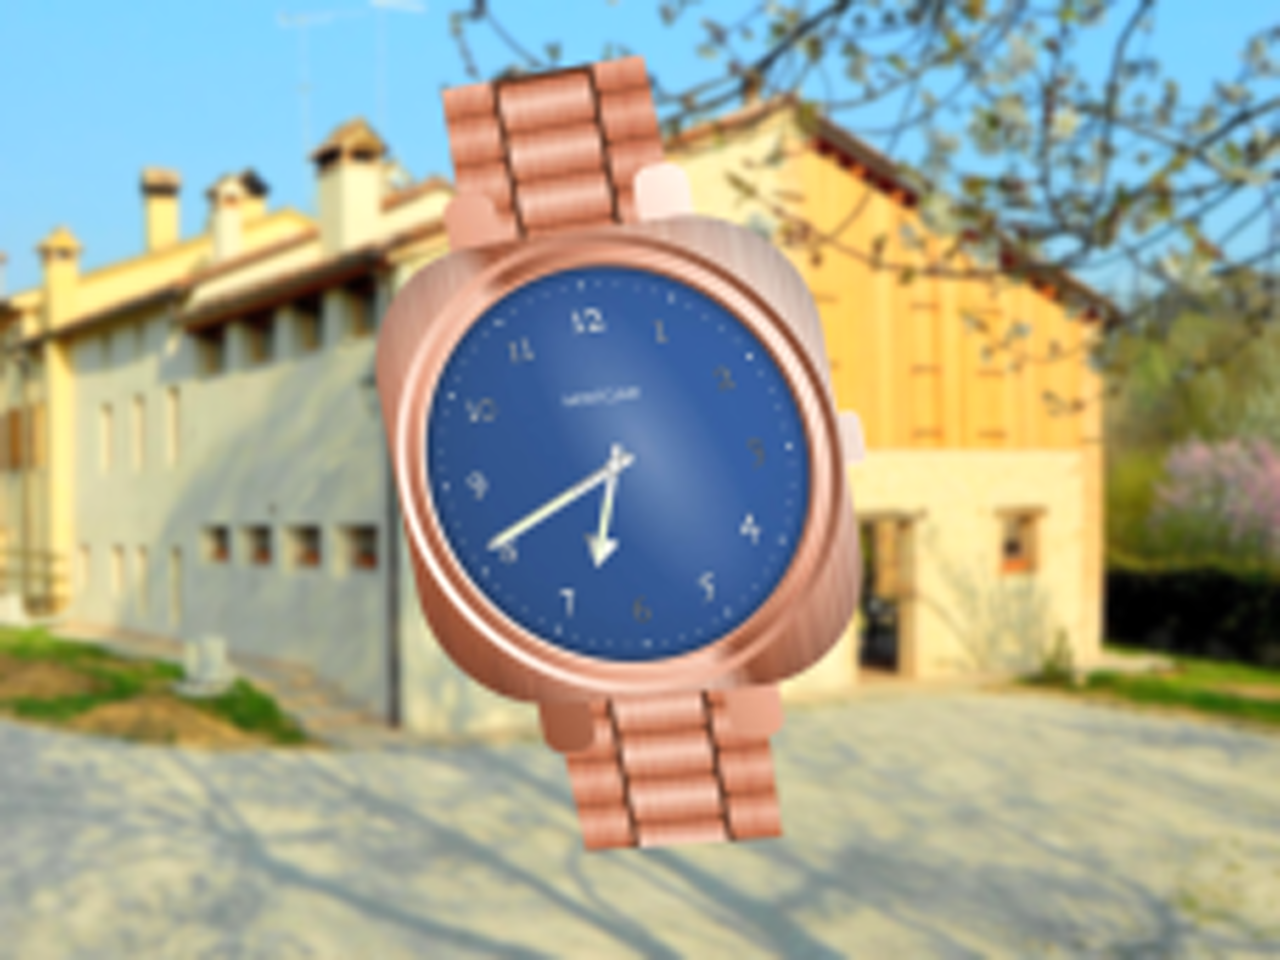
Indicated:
6 h 41 min
